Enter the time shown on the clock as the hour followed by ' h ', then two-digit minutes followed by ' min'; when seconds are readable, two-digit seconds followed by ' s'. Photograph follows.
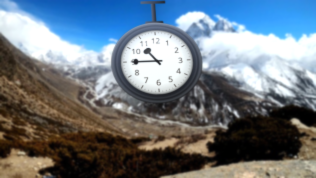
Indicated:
10 h 45 min
